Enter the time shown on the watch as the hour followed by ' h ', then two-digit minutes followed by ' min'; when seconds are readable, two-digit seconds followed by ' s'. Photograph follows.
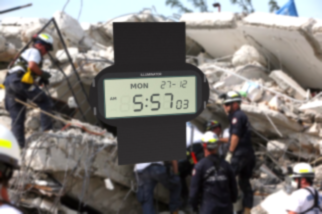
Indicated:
5 h 57 min
